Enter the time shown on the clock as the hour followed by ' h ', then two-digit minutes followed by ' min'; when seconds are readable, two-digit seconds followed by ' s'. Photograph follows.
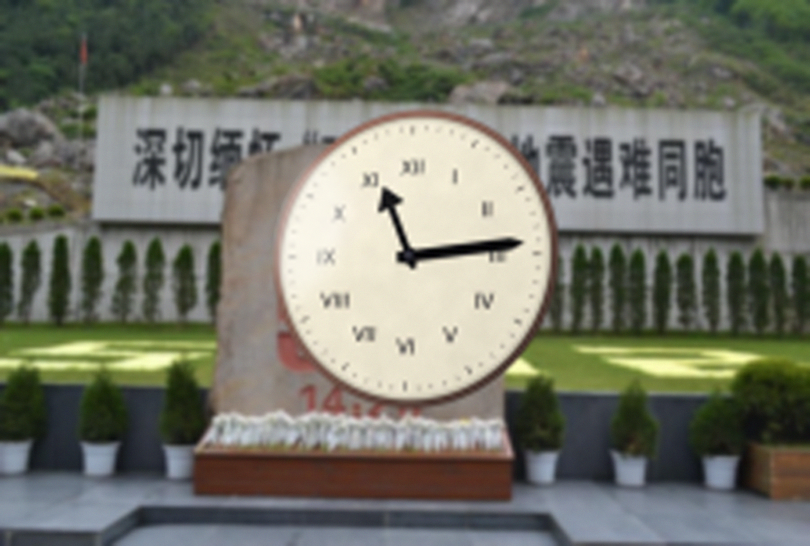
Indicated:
11 h 14 min
